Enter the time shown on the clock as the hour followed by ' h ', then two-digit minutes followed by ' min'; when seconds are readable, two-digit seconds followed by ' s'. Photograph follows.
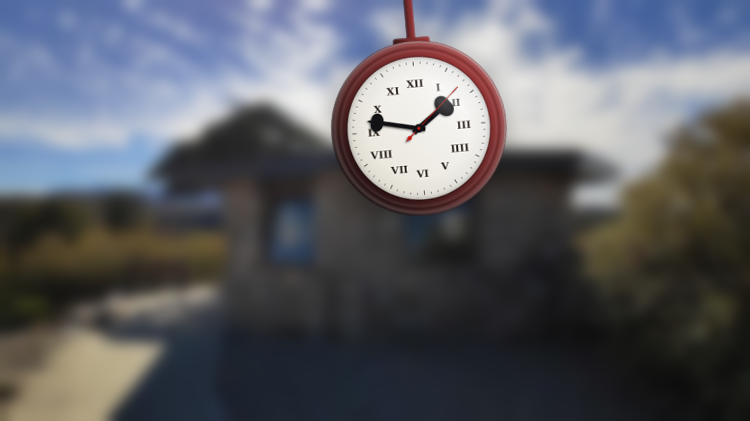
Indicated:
1 h 47 min 08 s
